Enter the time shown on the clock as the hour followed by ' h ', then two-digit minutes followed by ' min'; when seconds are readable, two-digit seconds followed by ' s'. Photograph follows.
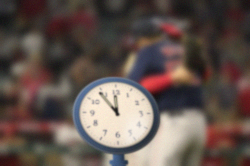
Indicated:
11 h 54 min
